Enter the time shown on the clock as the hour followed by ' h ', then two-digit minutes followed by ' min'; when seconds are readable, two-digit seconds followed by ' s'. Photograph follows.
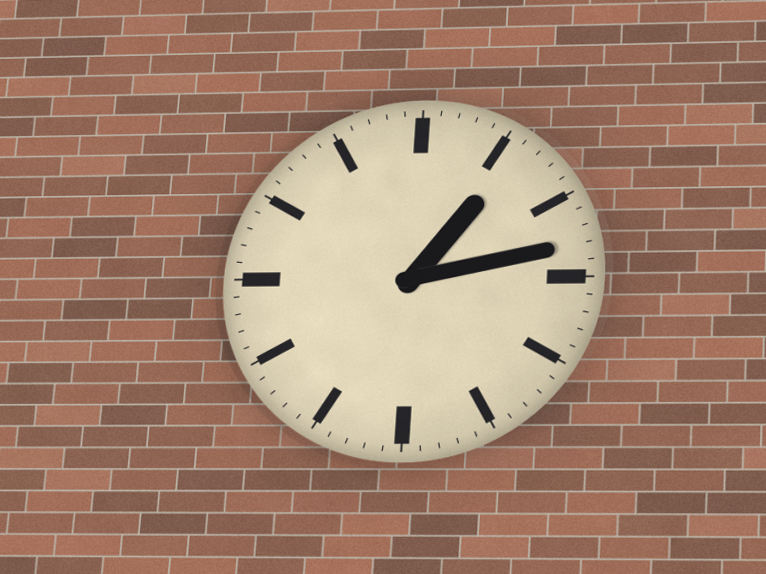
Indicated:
1 h 13 min
